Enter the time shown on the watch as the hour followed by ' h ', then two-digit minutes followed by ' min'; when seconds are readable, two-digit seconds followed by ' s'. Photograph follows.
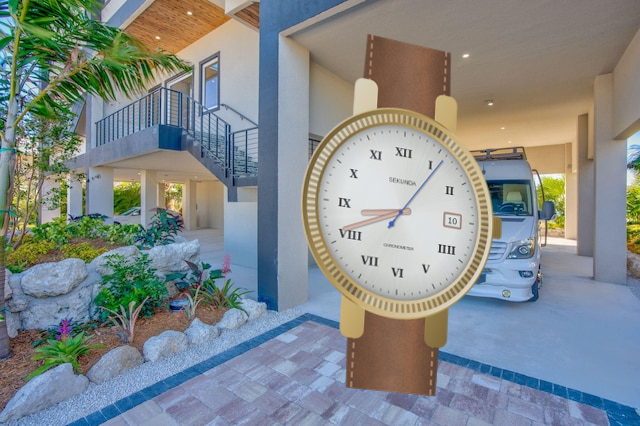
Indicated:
8 h 41 min 06 s
